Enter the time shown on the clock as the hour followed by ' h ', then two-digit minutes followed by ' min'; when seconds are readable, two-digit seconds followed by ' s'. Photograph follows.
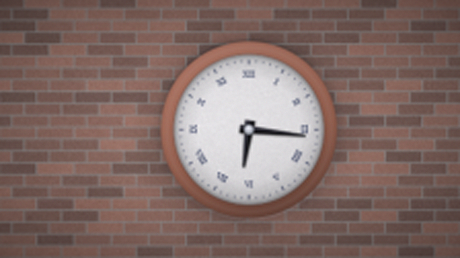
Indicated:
6 h 16 min
